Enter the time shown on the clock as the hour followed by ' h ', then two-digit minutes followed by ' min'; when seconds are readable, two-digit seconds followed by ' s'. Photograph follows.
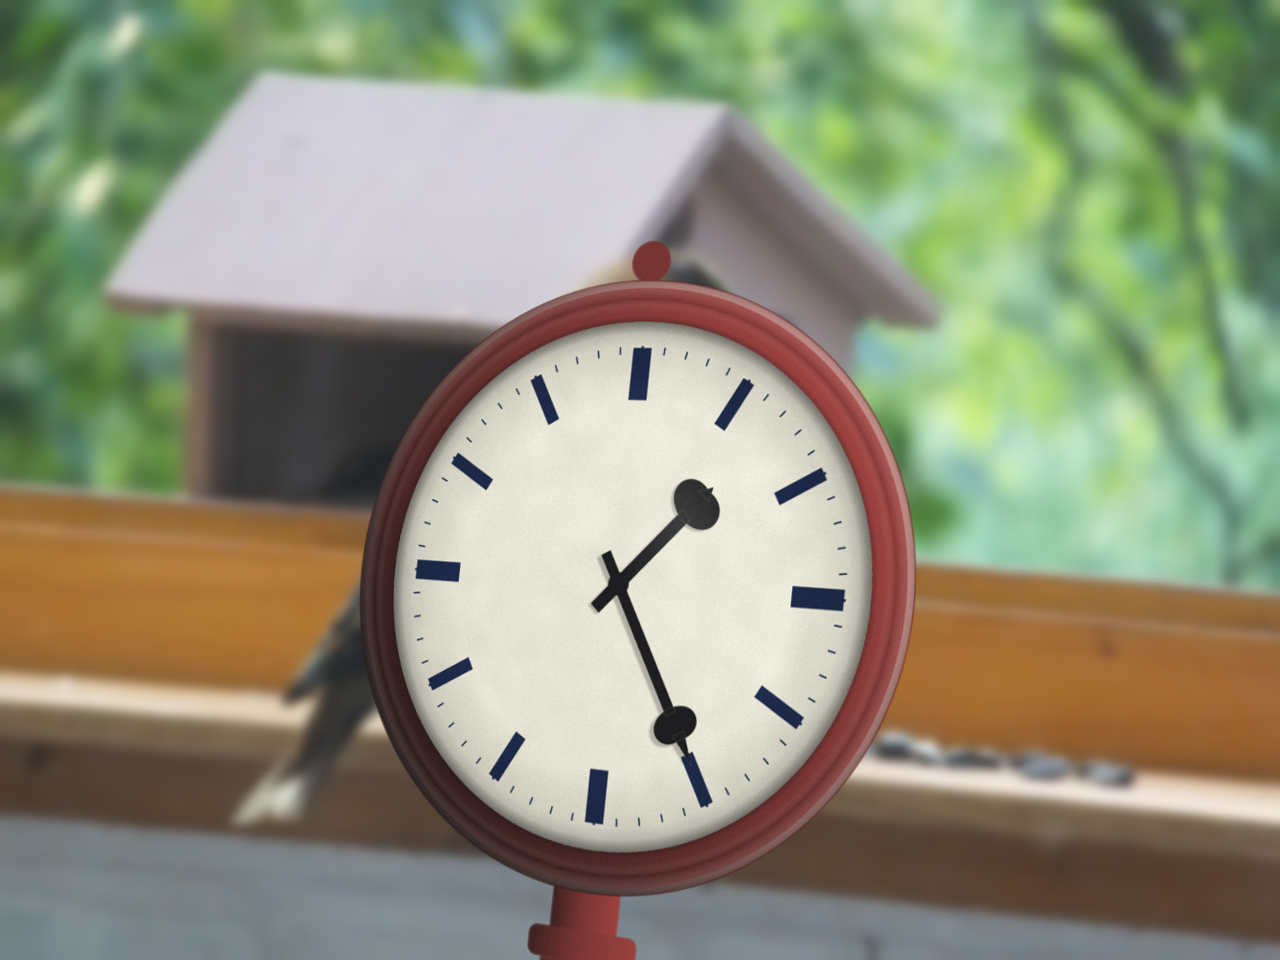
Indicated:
1 h 25 min
